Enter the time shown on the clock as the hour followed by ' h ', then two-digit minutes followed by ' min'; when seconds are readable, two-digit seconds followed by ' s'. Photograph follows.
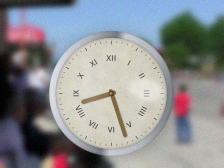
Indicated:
8 h 27 min
